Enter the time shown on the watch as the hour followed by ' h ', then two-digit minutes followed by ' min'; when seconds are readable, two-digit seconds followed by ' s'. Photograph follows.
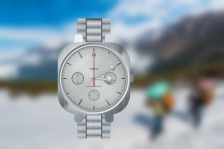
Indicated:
3 h 10 min
